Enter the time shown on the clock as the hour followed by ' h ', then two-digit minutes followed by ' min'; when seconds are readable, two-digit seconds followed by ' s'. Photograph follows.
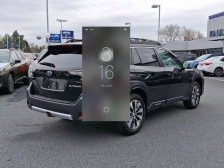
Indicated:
3 h 16 min
